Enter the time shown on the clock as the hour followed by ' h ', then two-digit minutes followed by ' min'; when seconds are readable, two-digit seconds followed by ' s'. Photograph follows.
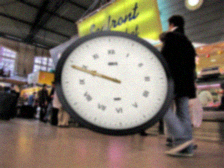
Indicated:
9 h 49 min
